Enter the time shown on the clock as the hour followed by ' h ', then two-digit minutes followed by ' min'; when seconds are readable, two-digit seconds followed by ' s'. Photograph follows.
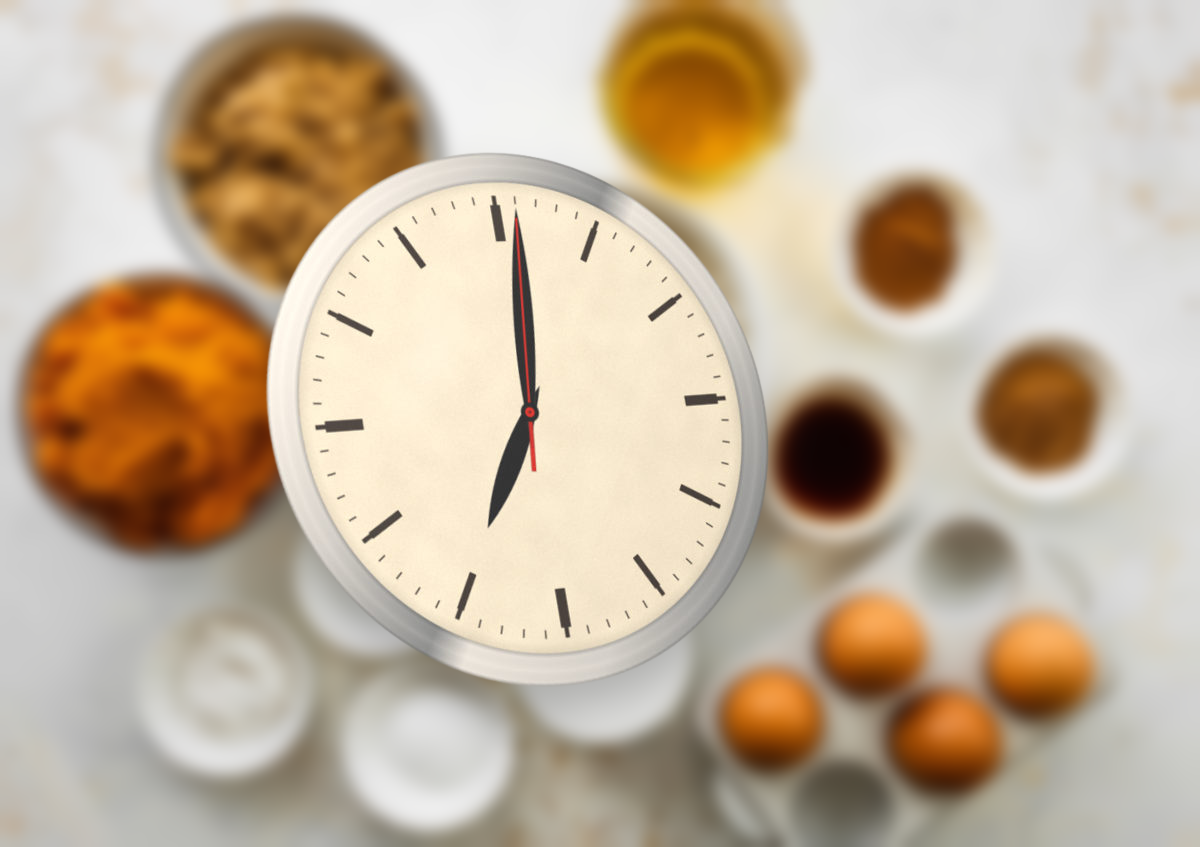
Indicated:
7 h 01 min 01 s
